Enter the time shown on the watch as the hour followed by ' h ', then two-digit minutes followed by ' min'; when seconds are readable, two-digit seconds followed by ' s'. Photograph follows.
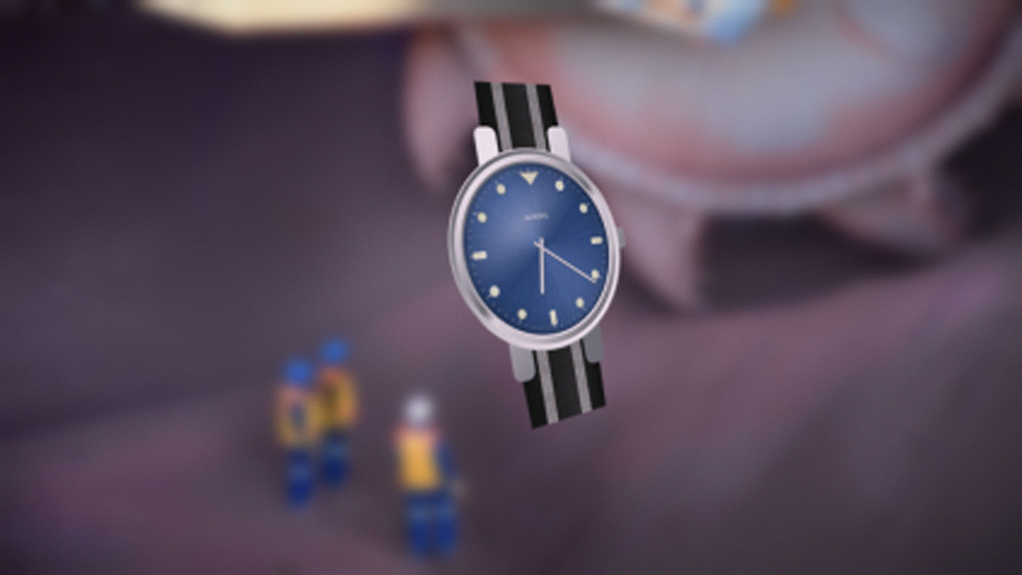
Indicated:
6 h 21 min
